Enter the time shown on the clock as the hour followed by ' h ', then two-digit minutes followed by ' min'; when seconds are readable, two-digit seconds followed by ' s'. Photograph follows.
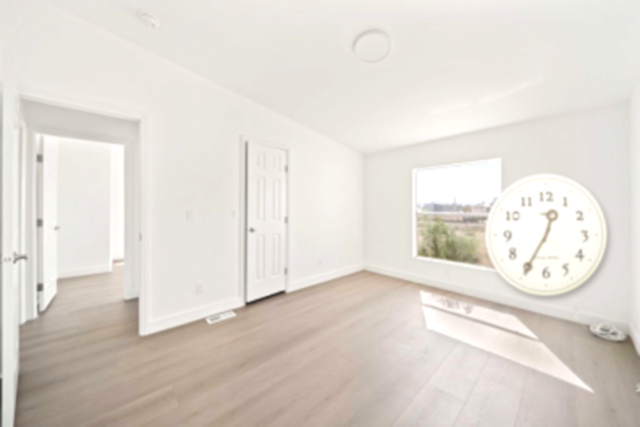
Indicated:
12 h 35 min
